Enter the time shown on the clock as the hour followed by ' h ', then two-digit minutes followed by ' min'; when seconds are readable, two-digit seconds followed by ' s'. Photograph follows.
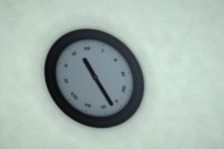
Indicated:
11 h 27 min
